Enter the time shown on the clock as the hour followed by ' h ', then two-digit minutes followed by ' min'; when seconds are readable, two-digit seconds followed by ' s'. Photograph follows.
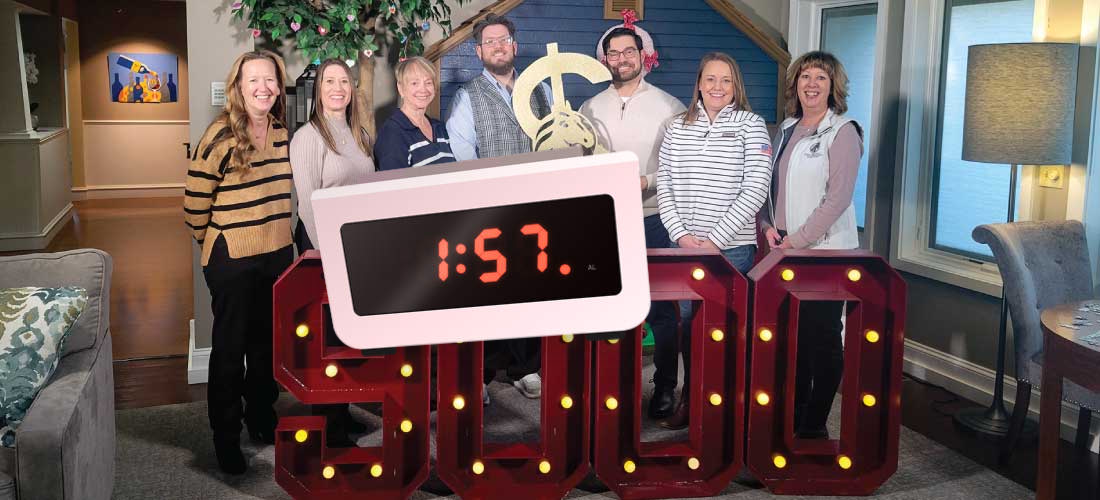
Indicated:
1 h 57 min
